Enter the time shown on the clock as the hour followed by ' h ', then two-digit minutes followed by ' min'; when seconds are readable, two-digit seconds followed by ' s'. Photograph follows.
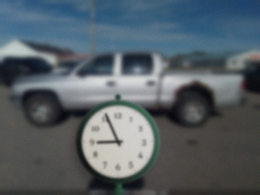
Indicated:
8 h 56 min
